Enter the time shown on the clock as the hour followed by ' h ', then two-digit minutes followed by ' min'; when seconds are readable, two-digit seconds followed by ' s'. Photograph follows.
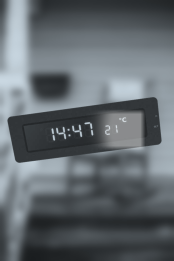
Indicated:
14 h 47 min
